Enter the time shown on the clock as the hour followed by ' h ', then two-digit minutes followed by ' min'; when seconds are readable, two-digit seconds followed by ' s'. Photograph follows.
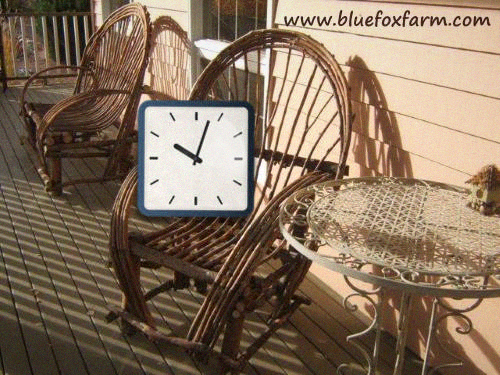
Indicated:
10 h 03 min
